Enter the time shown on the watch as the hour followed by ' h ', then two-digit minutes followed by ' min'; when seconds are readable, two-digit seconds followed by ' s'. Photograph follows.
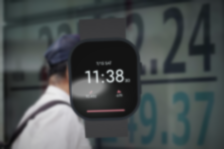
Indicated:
11 h 38 min
